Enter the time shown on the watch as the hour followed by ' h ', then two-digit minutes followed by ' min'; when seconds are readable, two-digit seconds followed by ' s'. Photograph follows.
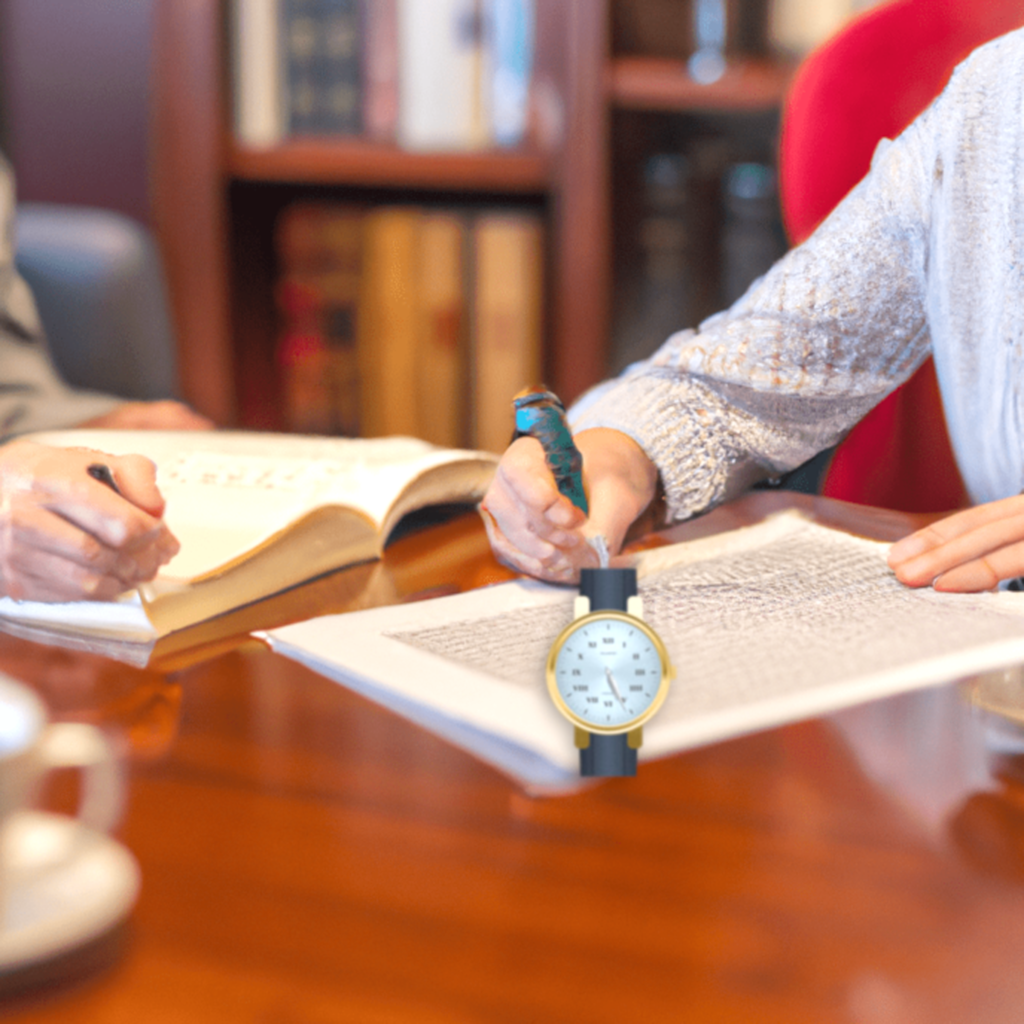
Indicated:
5 h 26 min
